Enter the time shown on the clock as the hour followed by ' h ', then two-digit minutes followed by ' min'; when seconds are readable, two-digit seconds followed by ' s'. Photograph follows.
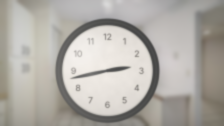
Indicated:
2 h 43 min
